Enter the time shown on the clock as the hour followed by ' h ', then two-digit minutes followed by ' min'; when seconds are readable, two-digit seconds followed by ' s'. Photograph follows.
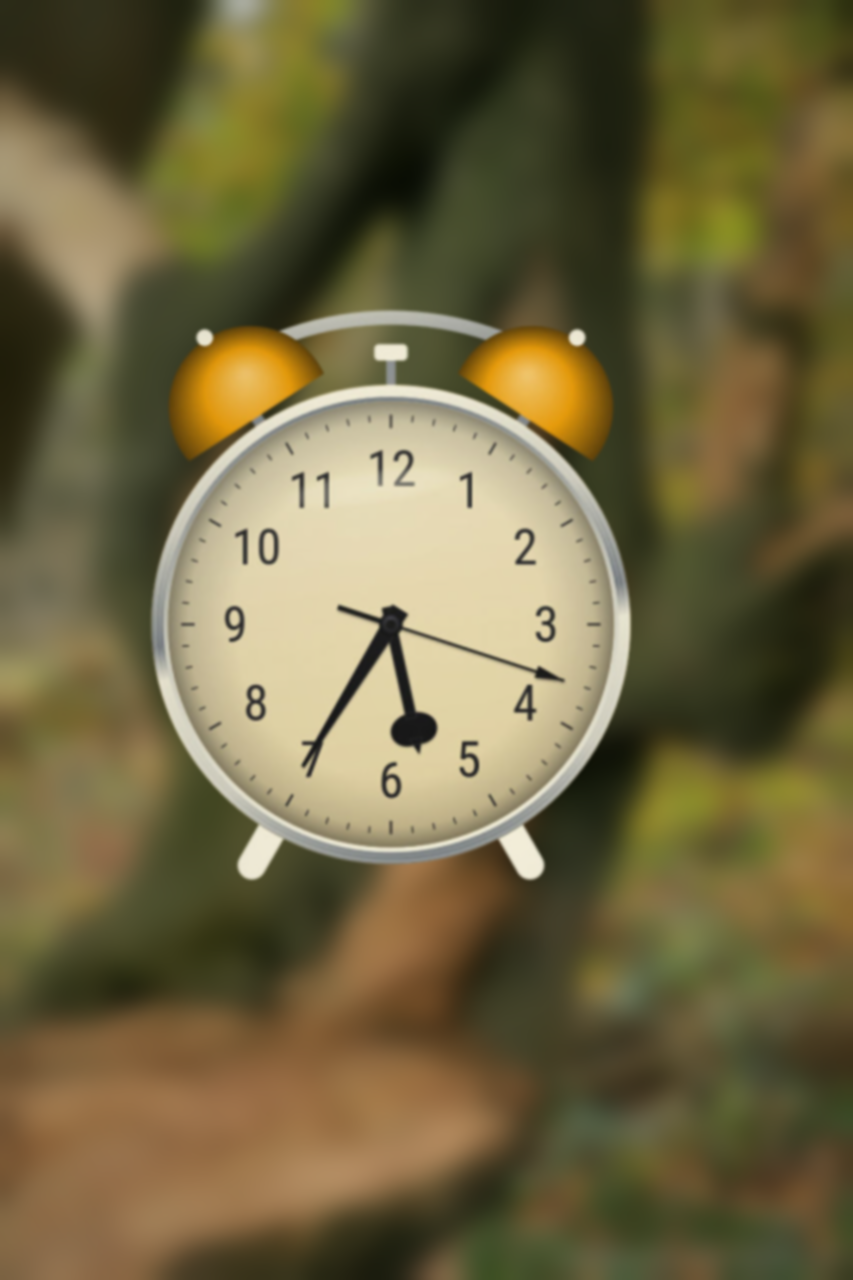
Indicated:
5 h 35 min 18 s
